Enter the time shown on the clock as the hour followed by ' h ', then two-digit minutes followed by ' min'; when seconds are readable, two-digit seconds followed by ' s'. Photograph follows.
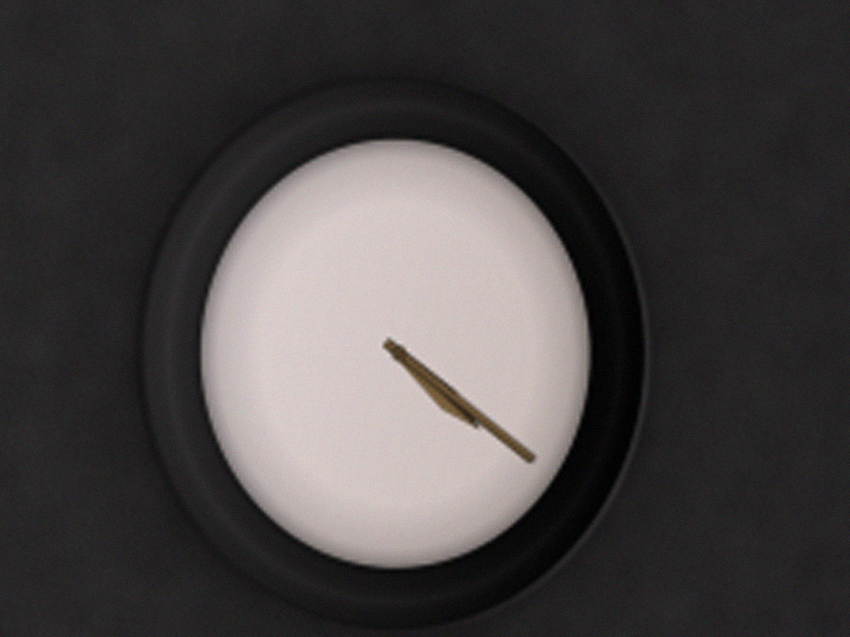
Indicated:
4 h 21 min
